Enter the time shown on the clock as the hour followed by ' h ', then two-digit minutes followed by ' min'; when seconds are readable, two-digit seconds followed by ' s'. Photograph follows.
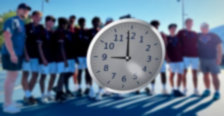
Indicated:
8 h 59 min
